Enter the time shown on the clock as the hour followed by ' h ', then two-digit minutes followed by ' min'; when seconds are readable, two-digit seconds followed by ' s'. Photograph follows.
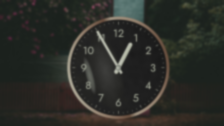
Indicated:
12 h 55 min
